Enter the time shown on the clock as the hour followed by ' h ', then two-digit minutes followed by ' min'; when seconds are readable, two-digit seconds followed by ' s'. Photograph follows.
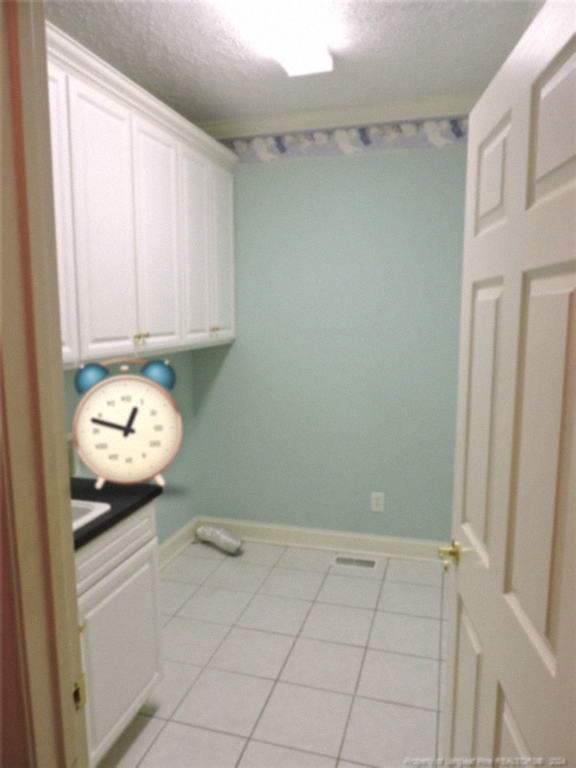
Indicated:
12 h 48 min
